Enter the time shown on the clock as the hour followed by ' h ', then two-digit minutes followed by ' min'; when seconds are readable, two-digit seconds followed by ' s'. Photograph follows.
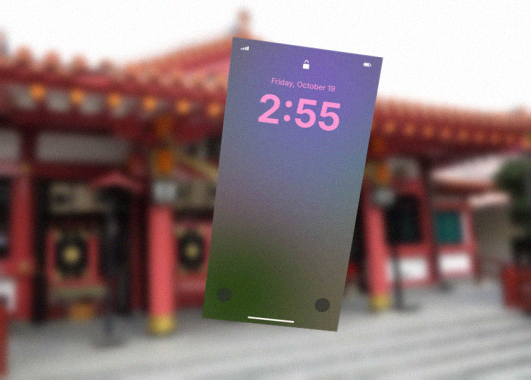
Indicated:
2 h 55 min
